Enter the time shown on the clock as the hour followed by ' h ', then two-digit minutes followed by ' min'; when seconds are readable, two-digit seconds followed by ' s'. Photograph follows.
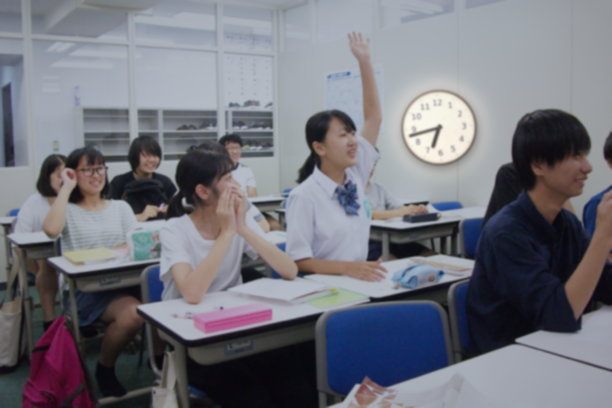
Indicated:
6 h 43 min
